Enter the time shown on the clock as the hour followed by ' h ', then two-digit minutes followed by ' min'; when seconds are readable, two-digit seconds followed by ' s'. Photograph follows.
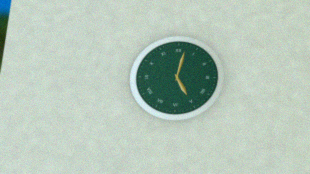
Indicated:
5 h 02 min
